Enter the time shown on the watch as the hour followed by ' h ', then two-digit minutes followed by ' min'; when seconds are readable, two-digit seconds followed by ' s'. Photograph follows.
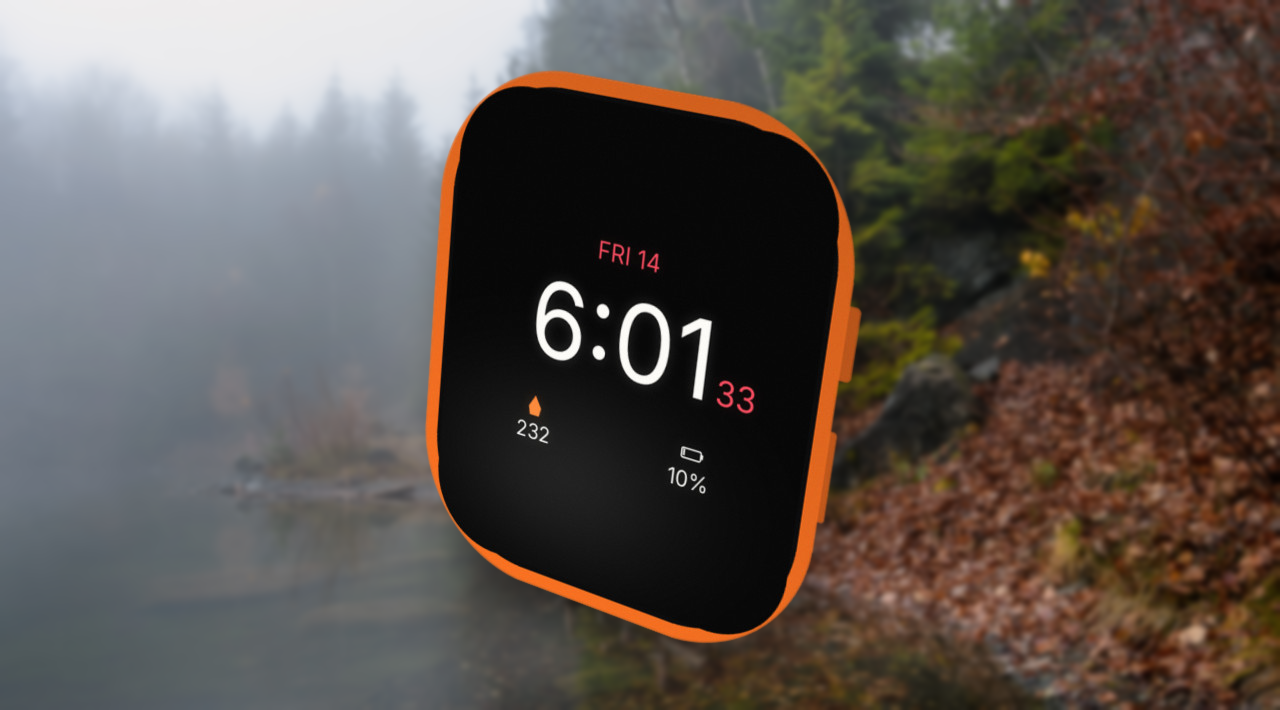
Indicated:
6 h 01 min 33 s
